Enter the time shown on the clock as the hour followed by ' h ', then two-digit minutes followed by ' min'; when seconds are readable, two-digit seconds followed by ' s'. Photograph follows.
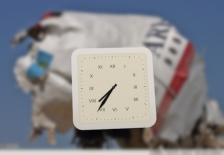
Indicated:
7 h 36 min
